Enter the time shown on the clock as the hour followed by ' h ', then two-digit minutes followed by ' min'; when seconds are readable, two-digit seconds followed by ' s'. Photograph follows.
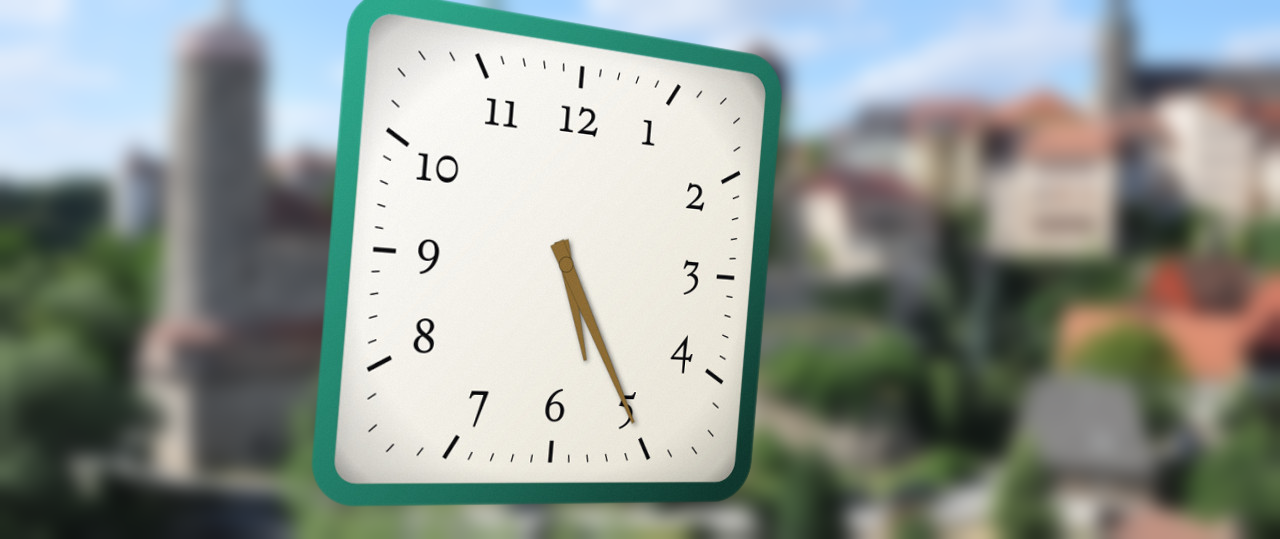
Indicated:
5 h 25 min
